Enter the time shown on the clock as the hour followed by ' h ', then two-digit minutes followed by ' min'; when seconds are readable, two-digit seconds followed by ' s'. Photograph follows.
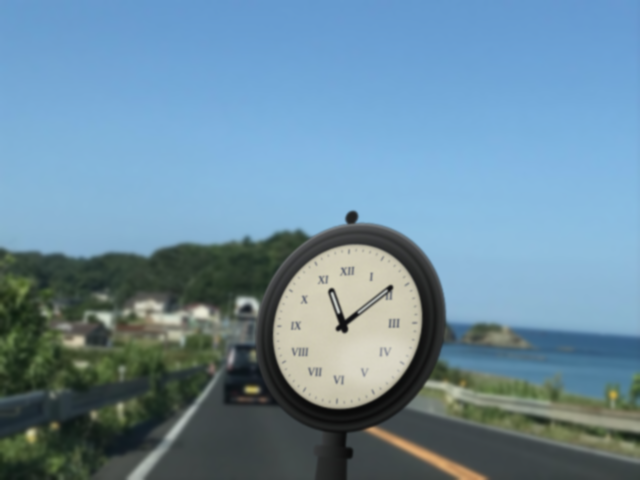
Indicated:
11 h 09 min
